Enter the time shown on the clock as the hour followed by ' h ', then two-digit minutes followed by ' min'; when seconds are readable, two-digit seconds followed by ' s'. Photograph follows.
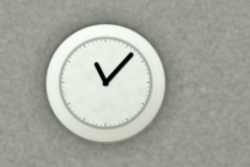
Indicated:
11 h 07 min
